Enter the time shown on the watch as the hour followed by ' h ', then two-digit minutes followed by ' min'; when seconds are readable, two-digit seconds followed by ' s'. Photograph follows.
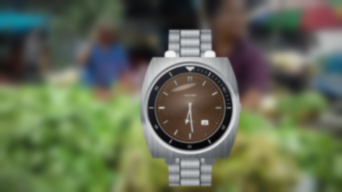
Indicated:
6 h 29 min
